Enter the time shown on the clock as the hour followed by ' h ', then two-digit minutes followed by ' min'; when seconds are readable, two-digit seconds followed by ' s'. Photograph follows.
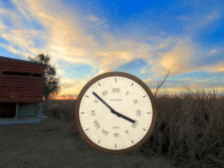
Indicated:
3 h 52 min
